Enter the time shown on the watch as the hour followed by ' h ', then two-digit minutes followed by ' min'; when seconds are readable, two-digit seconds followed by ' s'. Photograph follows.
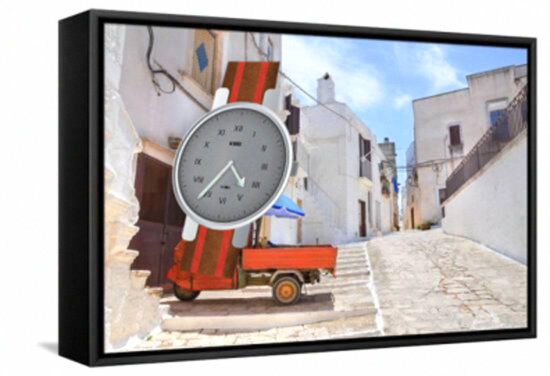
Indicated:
4 h 36 min
